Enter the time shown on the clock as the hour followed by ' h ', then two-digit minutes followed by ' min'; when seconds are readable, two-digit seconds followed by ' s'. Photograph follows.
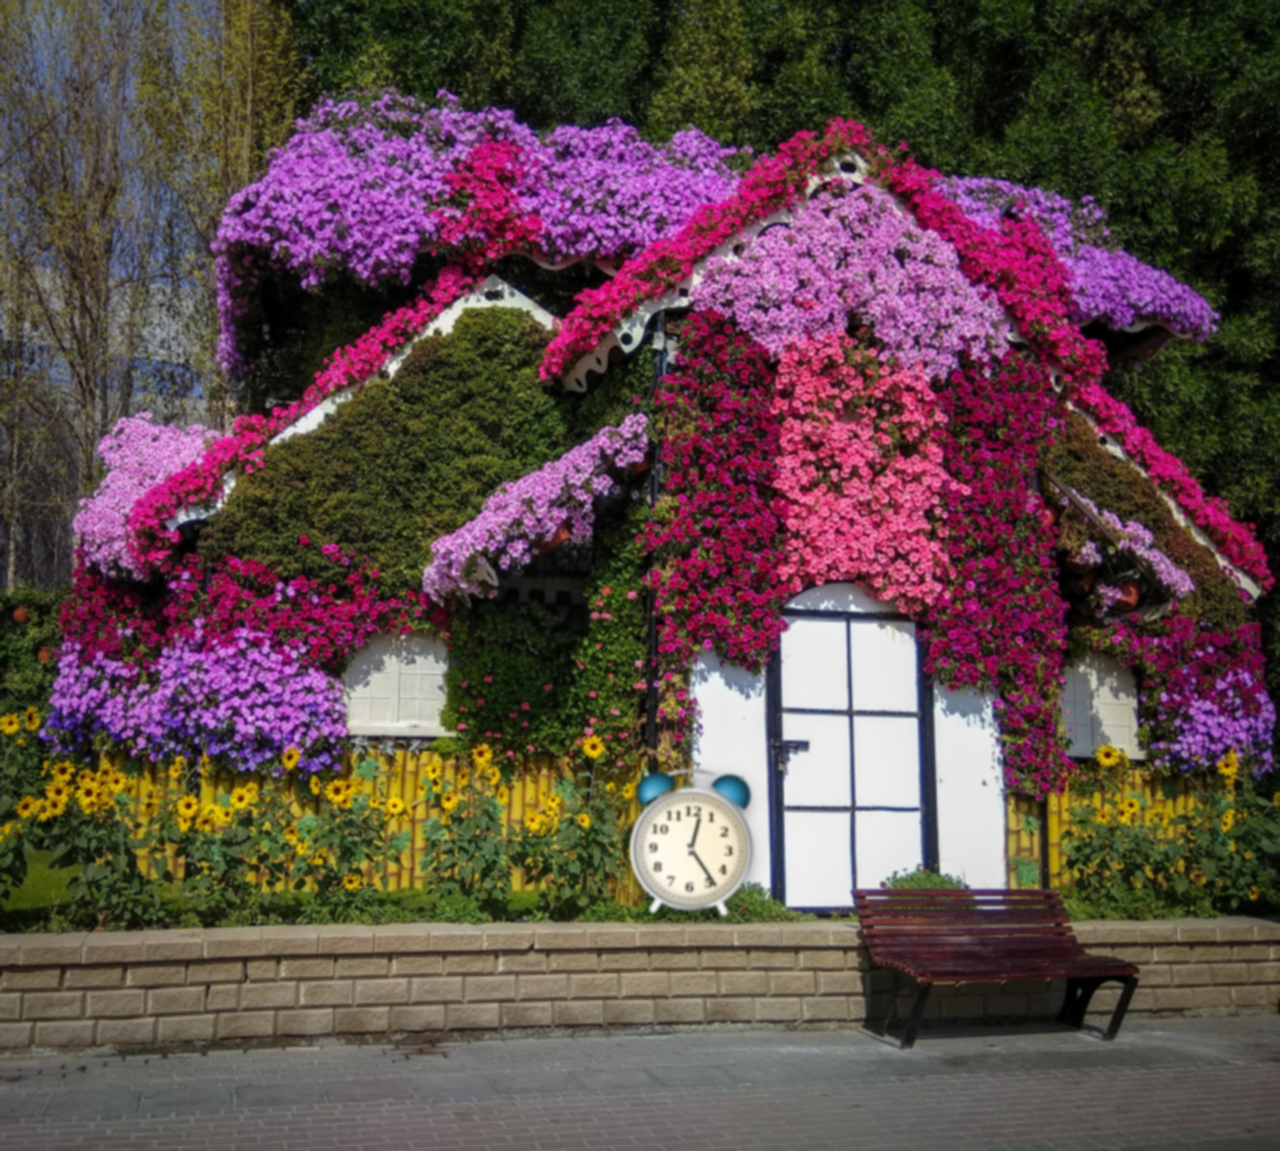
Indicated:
12 h 24 min
